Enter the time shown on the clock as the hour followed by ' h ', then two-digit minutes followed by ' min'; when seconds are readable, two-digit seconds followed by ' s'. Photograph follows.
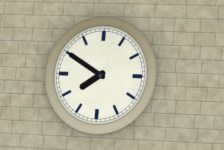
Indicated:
7 h 50 min
